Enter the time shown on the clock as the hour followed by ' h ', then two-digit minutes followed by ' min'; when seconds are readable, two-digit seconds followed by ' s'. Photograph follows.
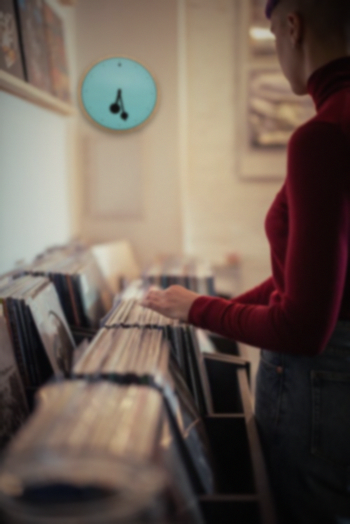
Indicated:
6 h 28 min
